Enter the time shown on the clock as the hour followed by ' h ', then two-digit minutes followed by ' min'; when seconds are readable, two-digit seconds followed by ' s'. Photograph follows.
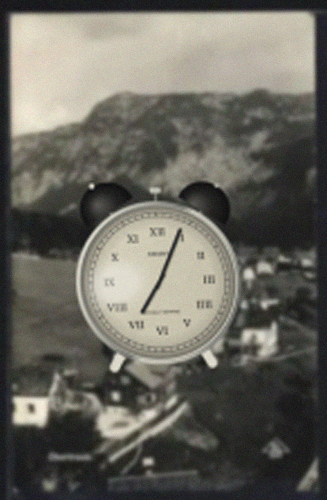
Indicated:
7 h 04 min
